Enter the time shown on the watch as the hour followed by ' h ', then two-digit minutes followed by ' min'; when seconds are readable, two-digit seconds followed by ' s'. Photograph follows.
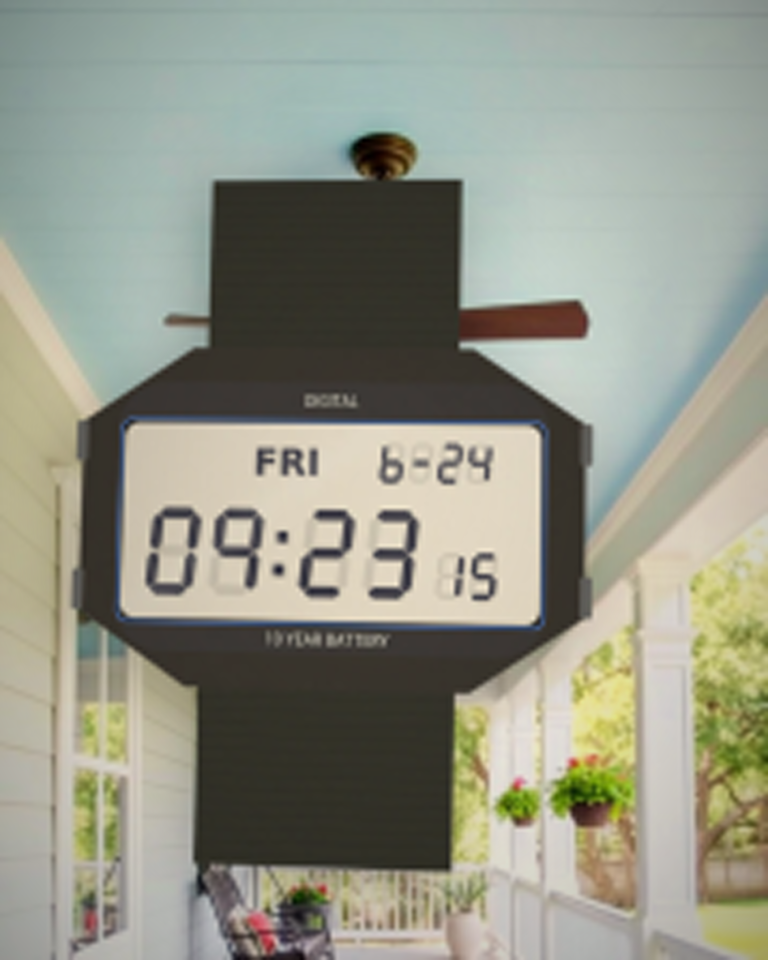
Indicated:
9 h 23 min 15 s
